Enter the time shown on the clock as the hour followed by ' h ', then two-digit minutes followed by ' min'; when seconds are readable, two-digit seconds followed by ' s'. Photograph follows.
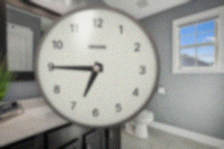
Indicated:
6 h 45 min
